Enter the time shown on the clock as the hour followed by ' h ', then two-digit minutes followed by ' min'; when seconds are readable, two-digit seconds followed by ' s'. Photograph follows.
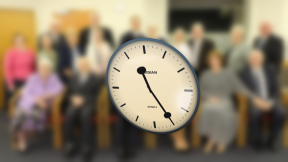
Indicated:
11 h 25 min
